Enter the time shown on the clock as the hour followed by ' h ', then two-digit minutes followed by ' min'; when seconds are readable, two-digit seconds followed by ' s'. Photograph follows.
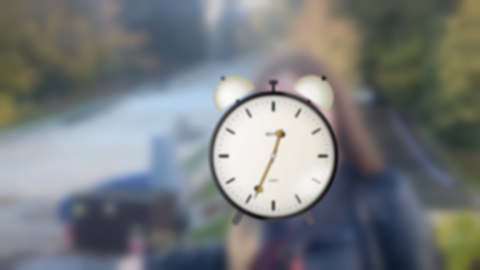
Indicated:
12 h 34 min
